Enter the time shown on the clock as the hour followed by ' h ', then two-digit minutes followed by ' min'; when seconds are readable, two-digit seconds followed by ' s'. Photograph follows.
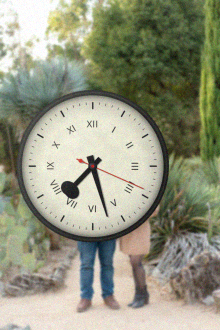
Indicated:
7 h 27 min 19 s
